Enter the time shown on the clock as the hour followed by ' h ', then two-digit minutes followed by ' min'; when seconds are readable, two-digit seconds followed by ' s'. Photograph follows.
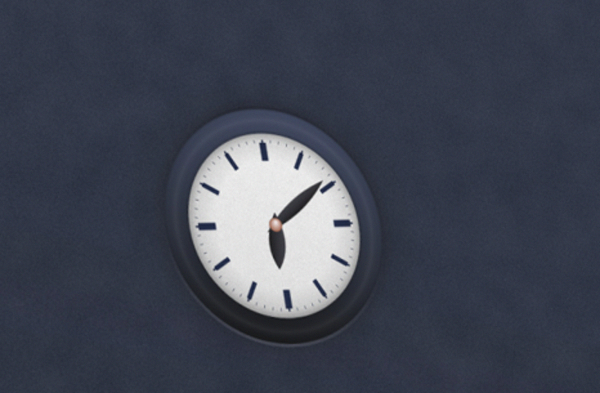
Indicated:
6 h 09 min
